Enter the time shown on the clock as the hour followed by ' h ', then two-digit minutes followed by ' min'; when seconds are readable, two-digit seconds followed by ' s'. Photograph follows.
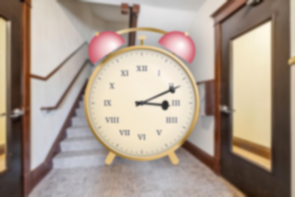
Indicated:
3 h 11 min
